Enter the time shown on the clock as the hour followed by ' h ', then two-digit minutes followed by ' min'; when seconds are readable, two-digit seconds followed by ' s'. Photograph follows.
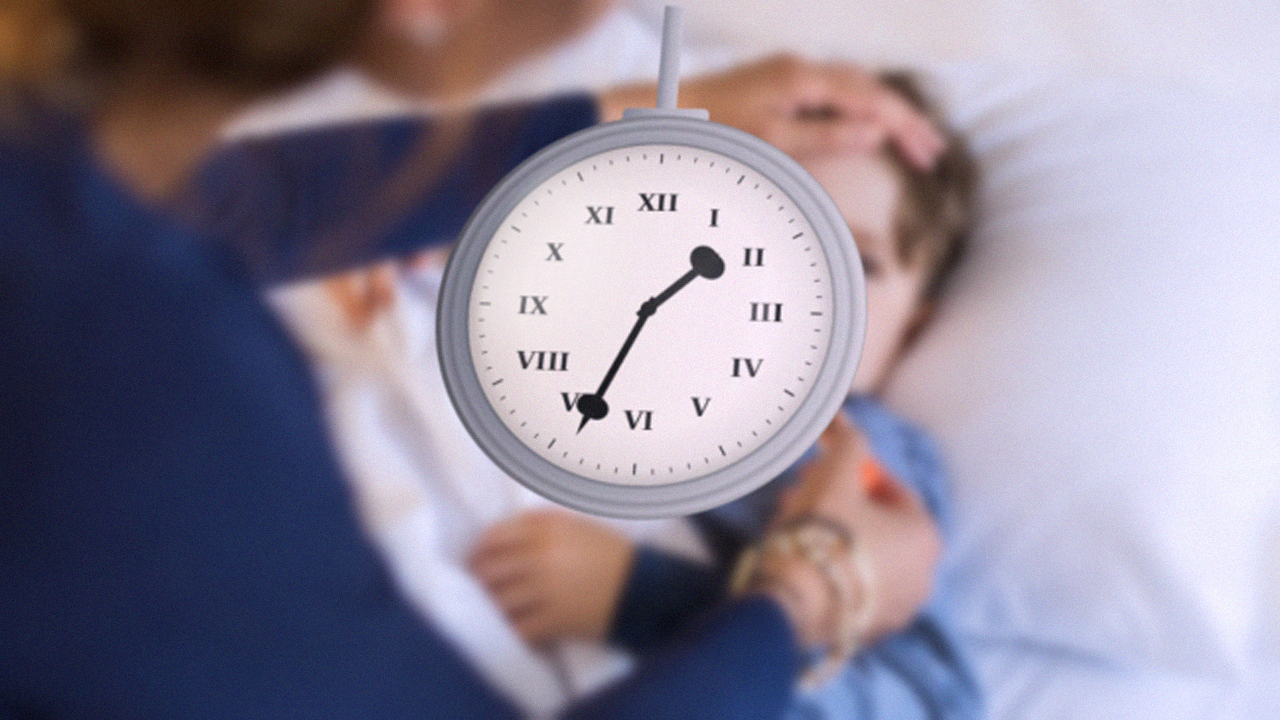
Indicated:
1 h 34 min
